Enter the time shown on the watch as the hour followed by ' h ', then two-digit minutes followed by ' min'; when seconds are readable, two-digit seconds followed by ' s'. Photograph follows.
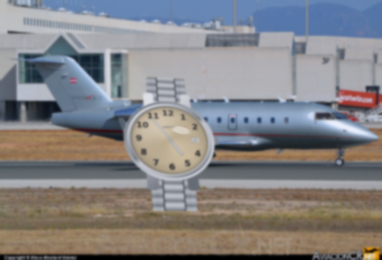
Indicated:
4 h 54 min
